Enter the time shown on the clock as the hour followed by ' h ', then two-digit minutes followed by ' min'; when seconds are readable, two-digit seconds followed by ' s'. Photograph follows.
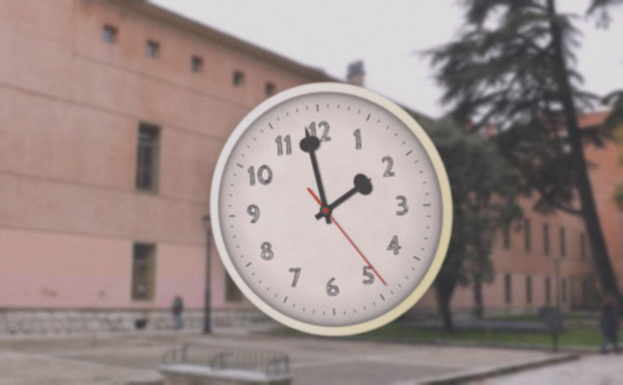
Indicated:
1 h 58 min 24 s
